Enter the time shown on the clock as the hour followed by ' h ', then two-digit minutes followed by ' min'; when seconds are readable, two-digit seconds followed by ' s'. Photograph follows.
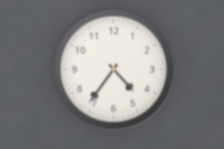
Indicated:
4 h 36 min
